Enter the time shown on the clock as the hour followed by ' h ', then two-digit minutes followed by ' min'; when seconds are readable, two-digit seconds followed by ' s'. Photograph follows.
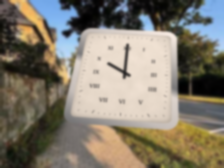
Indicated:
10 h 00 min
